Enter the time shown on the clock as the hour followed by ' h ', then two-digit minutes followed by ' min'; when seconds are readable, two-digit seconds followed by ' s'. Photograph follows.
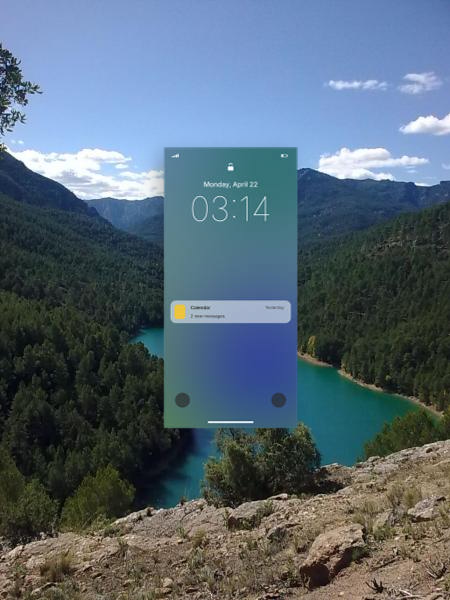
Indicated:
3 h 14 min
